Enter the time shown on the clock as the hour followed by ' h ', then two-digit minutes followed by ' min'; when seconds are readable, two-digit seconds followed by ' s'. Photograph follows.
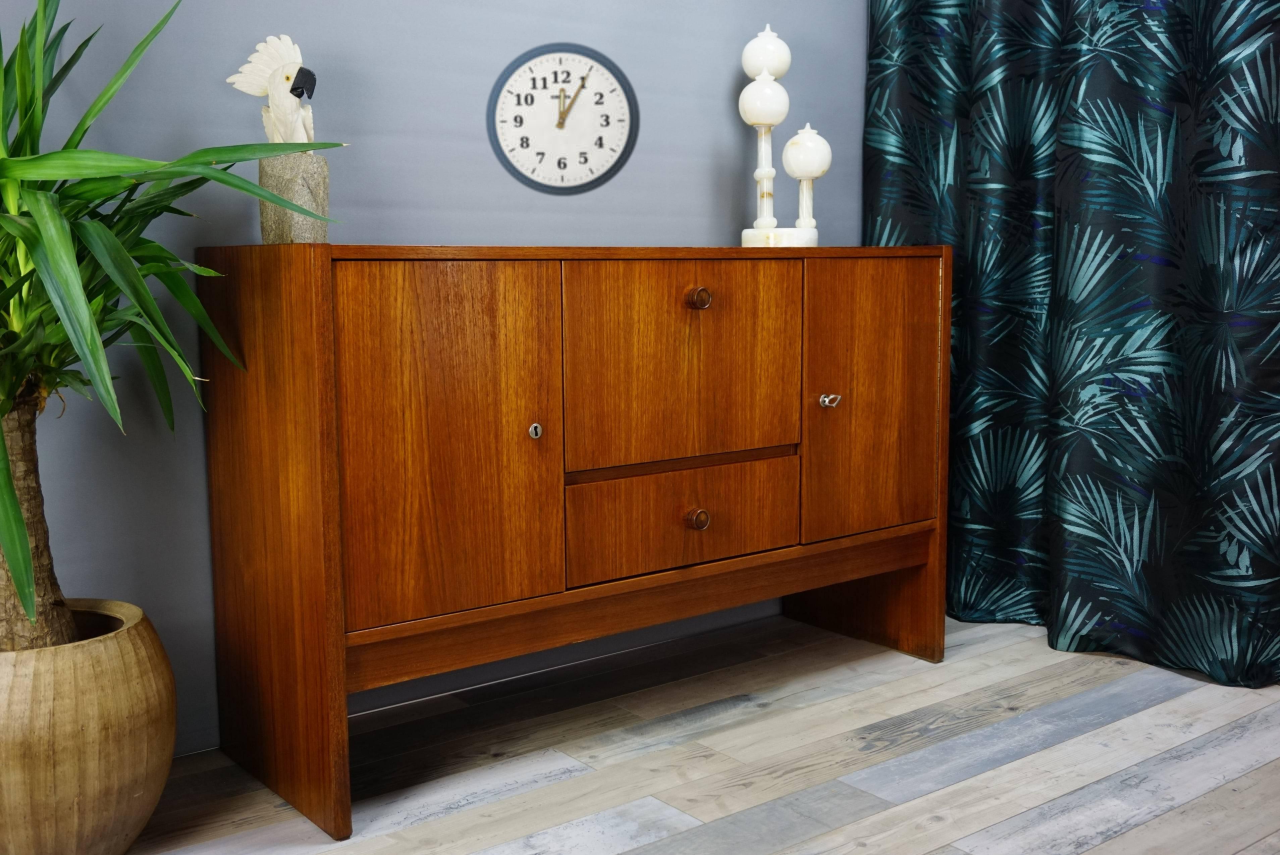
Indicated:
12 h 05 min
